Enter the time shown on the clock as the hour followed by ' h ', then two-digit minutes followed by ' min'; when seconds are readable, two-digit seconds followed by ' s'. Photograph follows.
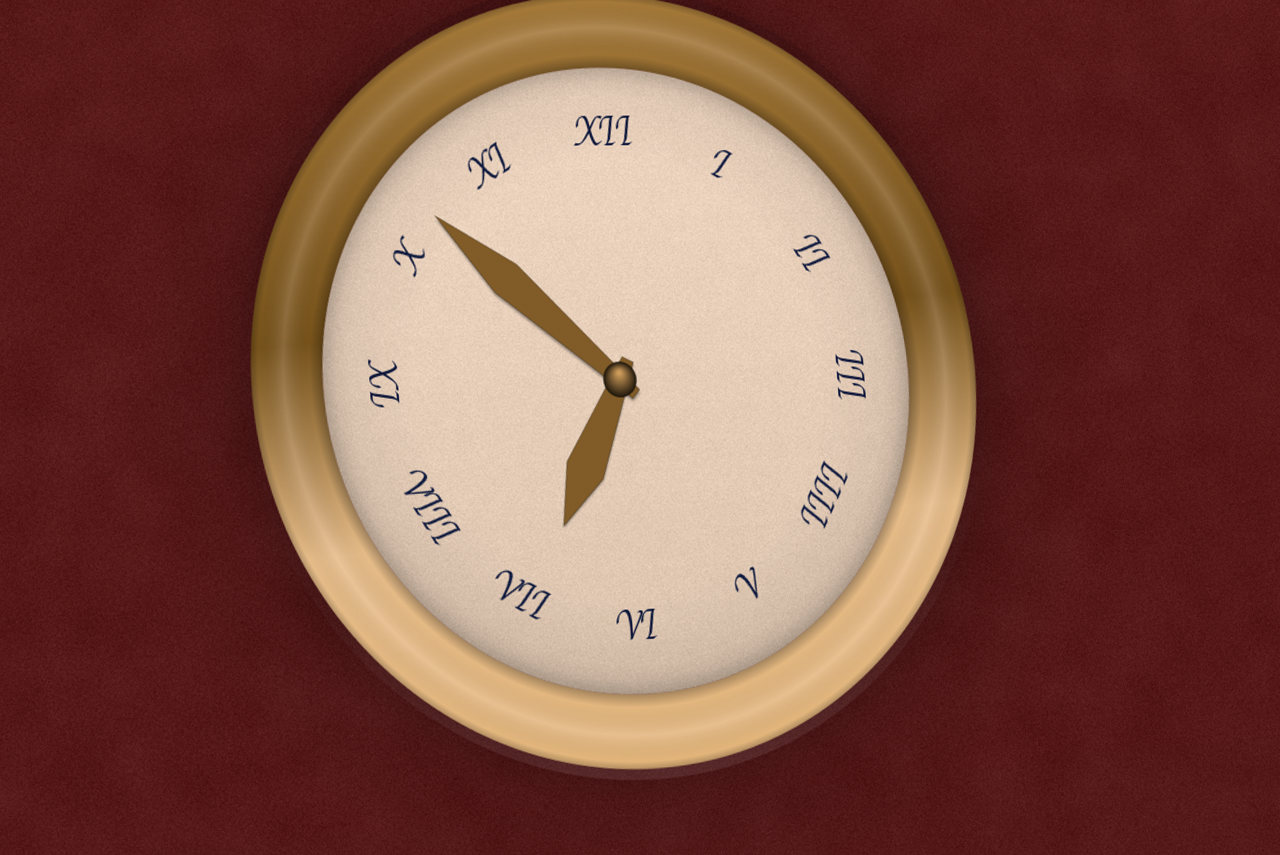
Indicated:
6 h 52 min
